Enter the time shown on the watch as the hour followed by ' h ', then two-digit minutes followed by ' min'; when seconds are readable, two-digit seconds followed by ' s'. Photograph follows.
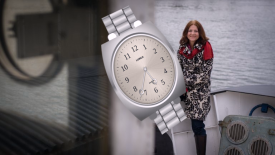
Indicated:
5 h 37 min
